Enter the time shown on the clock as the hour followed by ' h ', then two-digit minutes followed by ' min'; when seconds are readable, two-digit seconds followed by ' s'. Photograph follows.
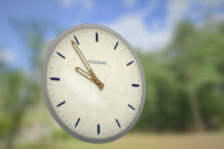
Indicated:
9 h 54 min
